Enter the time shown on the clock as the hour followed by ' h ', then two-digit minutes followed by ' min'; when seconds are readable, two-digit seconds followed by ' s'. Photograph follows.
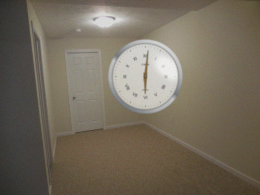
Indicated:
6 h 01 min
